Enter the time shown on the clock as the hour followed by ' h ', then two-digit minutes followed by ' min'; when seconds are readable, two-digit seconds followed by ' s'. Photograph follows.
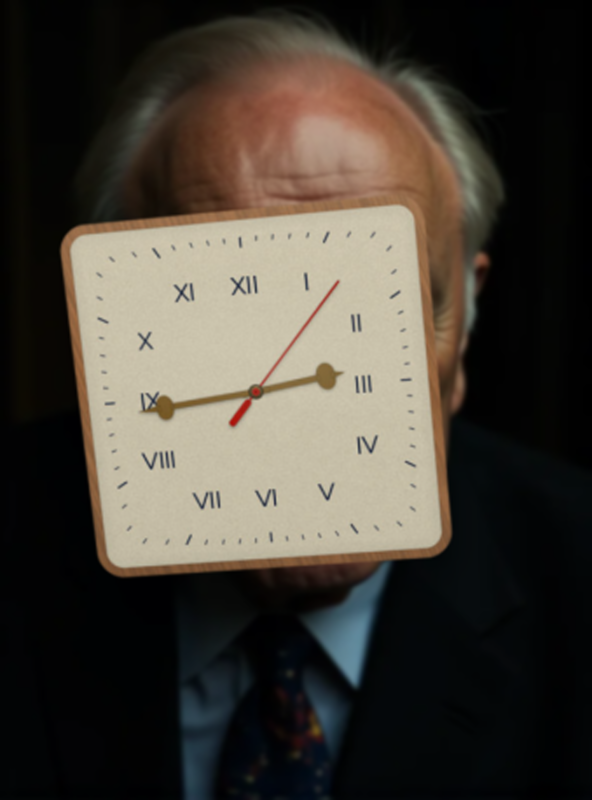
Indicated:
2 h 44 min 07 s
